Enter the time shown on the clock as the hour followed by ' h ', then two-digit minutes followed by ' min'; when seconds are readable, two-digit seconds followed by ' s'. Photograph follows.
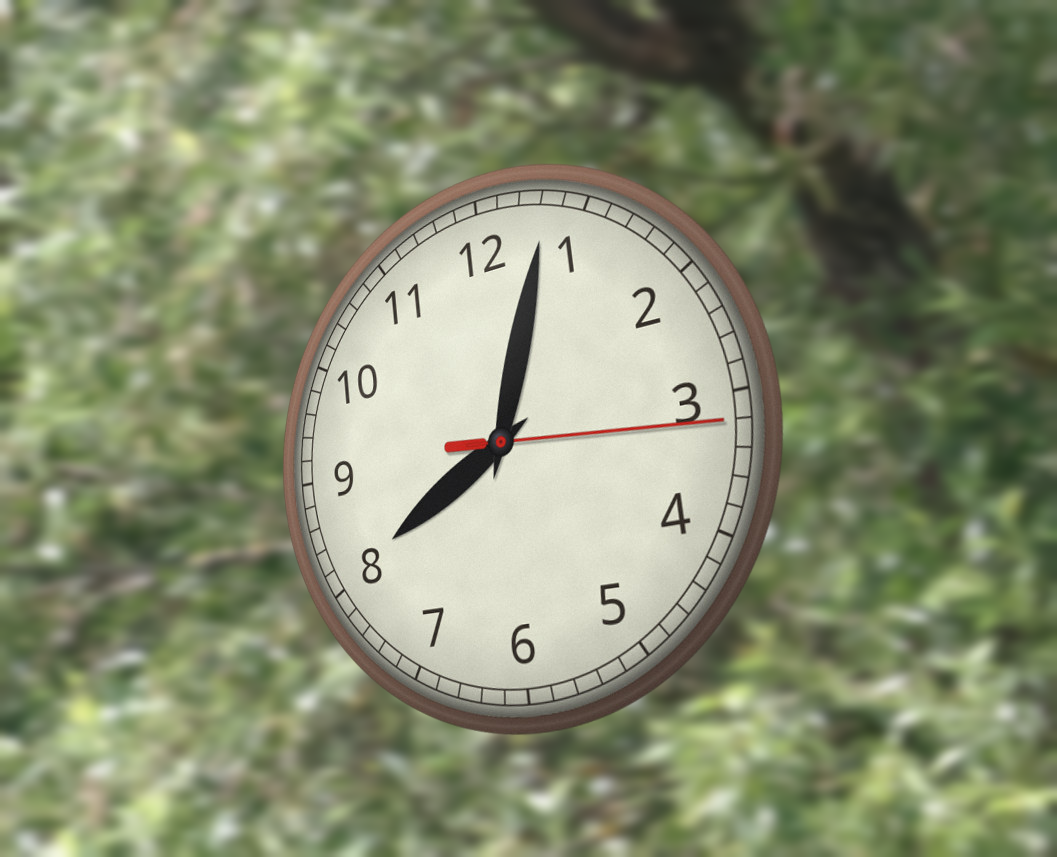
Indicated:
8 h 03 min 16 s
